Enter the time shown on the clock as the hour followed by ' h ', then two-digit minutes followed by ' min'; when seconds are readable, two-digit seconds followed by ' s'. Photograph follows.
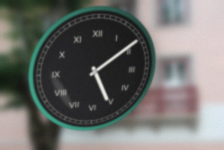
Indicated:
5 h 09 min
